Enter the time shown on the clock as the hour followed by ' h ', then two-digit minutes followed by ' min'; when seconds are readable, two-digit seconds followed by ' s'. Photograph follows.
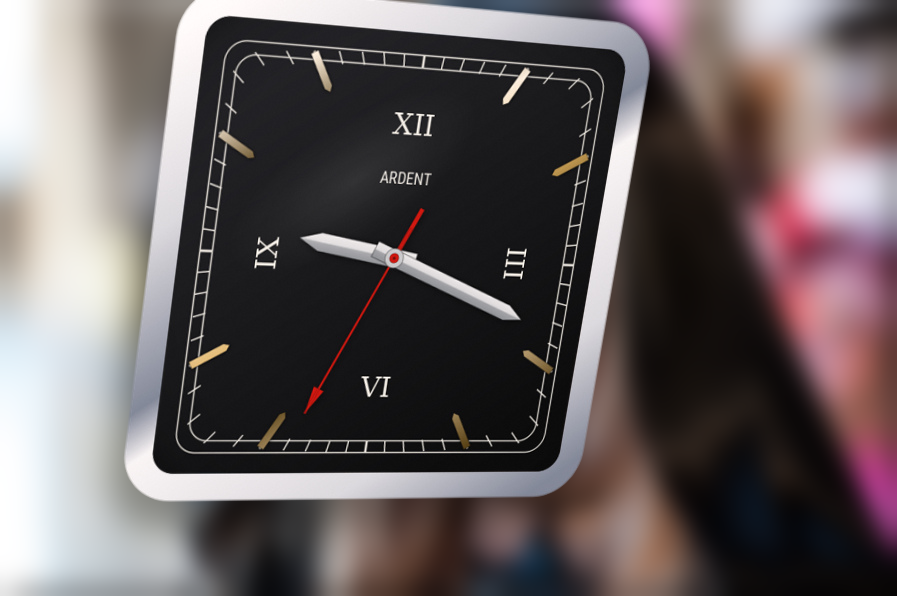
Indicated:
9 h 18 min 34 s
